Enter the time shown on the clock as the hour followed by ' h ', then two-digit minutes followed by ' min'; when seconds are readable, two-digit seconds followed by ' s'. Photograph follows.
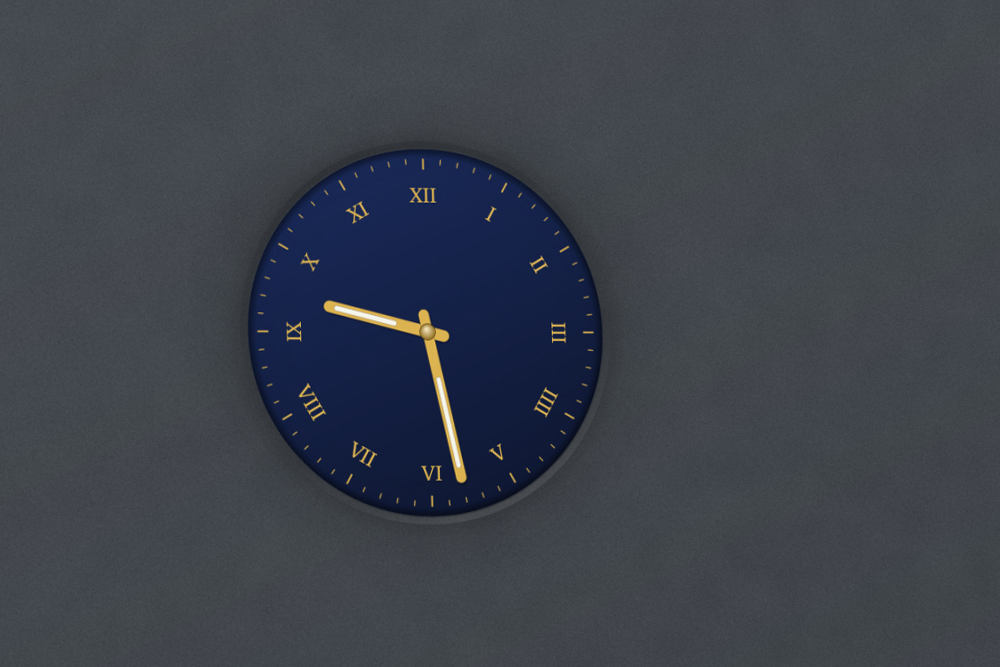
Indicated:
9 h 28 min
